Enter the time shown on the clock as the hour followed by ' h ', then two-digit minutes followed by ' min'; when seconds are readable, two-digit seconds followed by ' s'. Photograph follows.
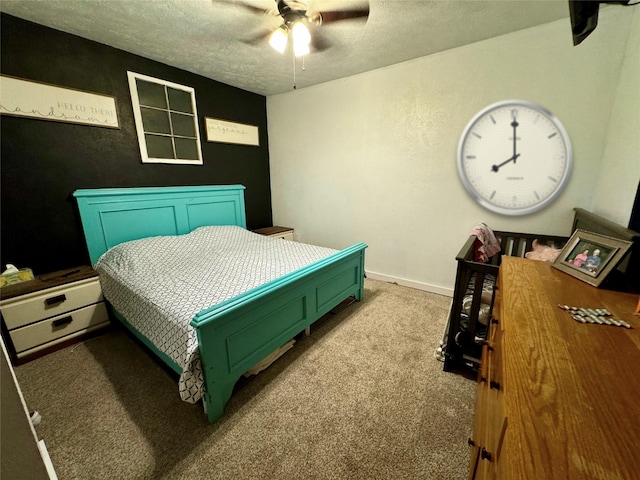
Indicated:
8 h 00 min
